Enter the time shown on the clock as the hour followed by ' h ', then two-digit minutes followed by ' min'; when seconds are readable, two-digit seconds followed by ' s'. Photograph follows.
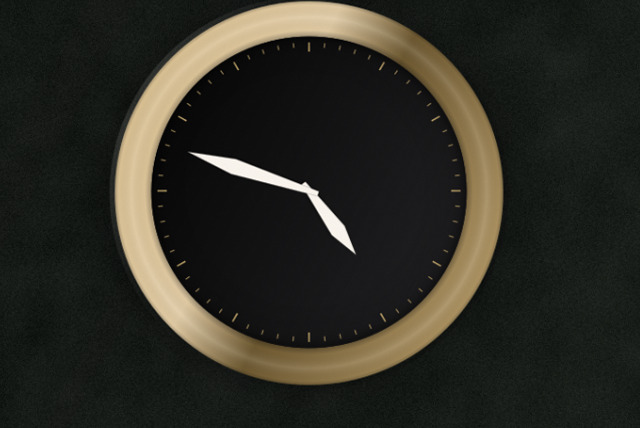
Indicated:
4 h 48 min
